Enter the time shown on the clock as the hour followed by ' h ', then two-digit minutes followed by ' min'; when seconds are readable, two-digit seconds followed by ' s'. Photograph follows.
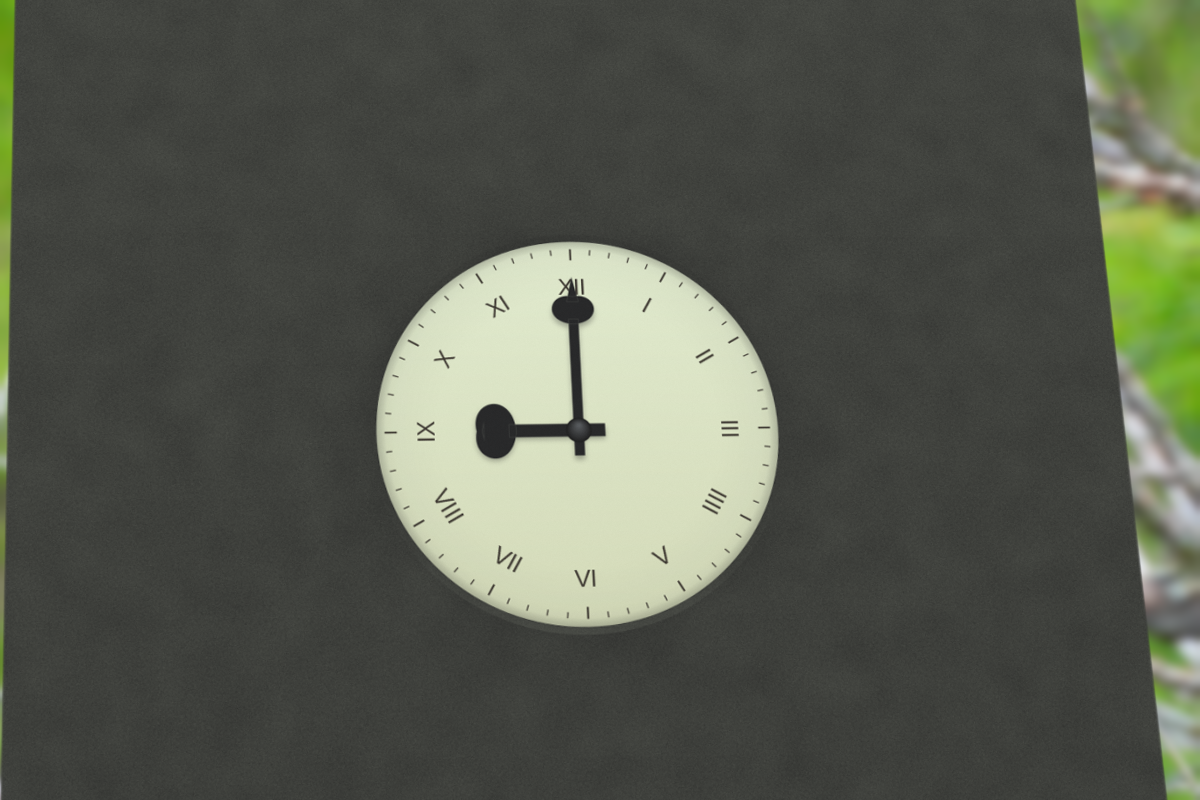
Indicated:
9 h 00 min
